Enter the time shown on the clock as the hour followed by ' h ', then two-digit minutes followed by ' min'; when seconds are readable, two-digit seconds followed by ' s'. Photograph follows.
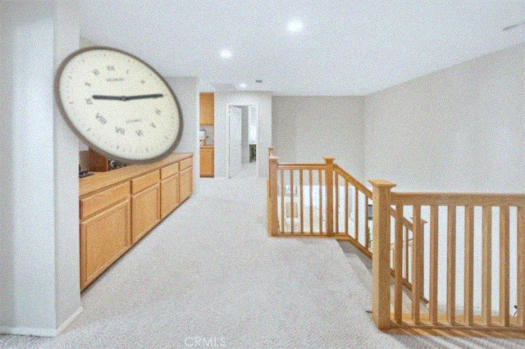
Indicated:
9 h 15 min
